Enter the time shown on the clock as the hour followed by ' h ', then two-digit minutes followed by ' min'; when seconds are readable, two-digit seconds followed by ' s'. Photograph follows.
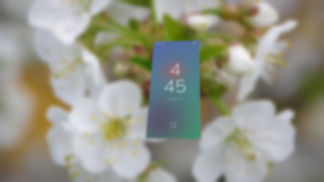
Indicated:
4 h 45 min
